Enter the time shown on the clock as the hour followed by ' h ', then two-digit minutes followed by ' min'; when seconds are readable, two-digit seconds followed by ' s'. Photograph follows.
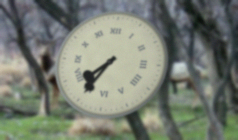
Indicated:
7 h 35 min
